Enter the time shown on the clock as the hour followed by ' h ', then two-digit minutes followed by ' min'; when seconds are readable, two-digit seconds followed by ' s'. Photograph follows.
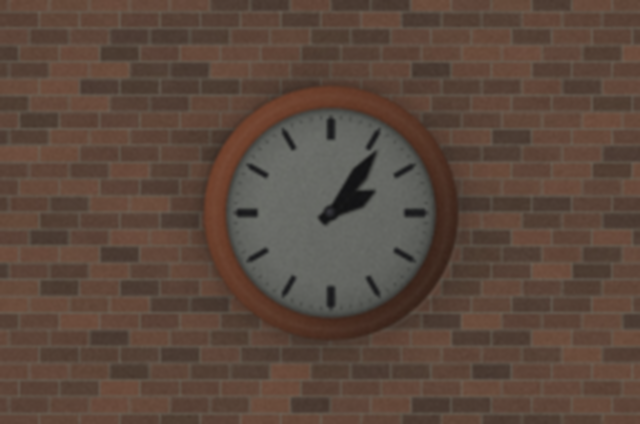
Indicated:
2 h 06 min
